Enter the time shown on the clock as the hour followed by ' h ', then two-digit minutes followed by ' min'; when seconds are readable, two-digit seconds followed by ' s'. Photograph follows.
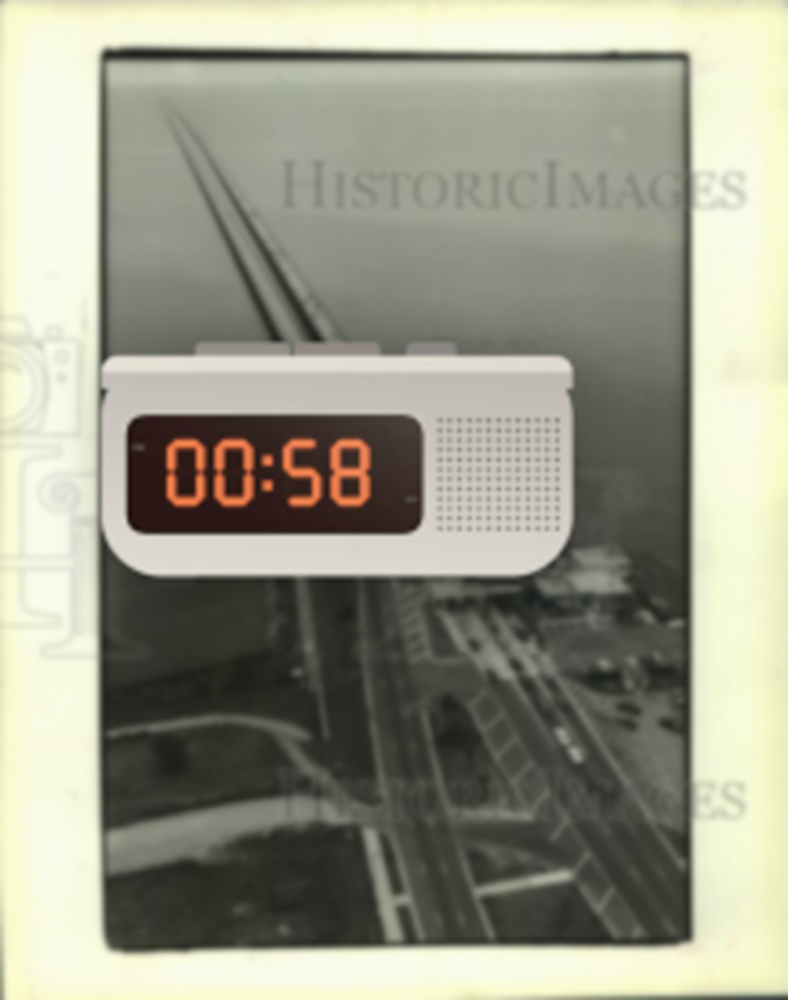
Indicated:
0 h 58 min
